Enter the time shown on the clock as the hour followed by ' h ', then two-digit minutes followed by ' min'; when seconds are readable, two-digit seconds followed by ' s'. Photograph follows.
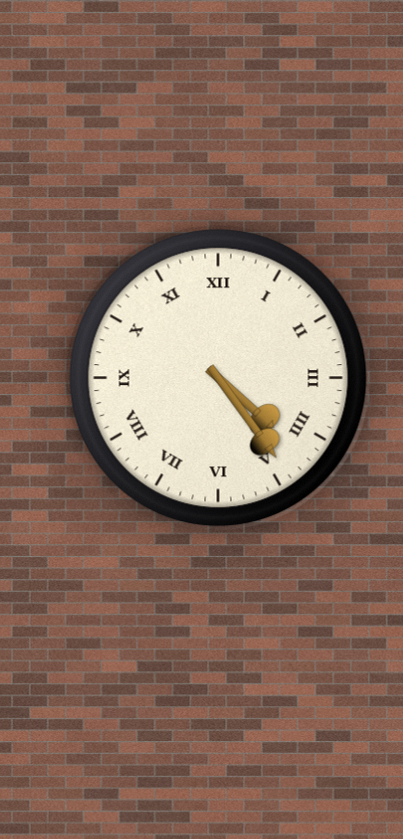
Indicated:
4 h 24 min
